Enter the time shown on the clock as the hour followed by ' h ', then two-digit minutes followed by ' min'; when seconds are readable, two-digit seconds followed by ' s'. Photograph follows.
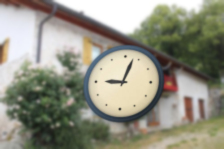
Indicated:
9 h 03 min
